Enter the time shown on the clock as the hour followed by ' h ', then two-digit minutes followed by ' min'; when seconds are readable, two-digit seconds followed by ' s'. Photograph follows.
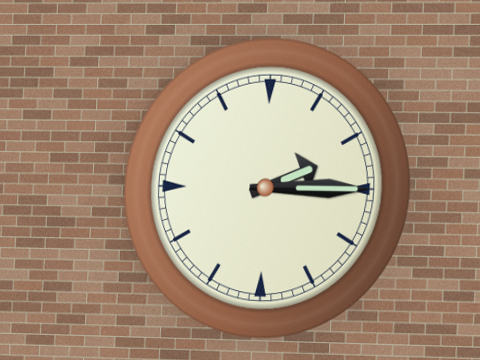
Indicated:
2 h 15 min
